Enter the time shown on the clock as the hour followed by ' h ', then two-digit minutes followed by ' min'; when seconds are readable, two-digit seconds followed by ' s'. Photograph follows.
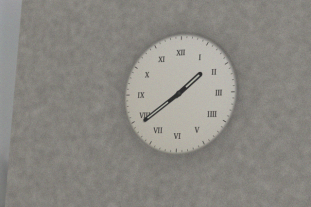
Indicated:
1 h 39 min
